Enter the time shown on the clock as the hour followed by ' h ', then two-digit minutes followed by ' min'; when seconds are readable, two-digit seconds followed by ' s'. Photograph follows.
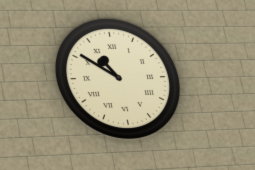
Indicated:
10 h 51 min
